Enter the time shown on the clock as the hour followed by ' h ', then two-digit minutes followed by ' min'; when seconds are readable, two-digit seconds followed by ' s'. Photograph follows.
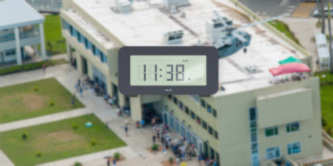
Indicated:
11 h 38 min
